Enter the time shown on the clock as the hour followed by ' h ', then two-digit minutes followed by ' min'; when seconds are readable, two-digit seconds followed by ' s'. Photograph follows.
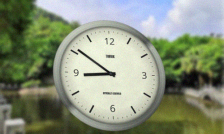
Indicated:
8 h 51 min
